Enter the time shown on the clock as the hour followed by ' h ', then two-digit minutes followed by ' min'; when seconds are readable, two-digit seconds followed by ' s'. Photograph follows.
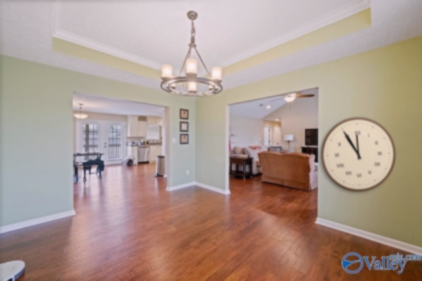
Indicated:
11 h 55 min
